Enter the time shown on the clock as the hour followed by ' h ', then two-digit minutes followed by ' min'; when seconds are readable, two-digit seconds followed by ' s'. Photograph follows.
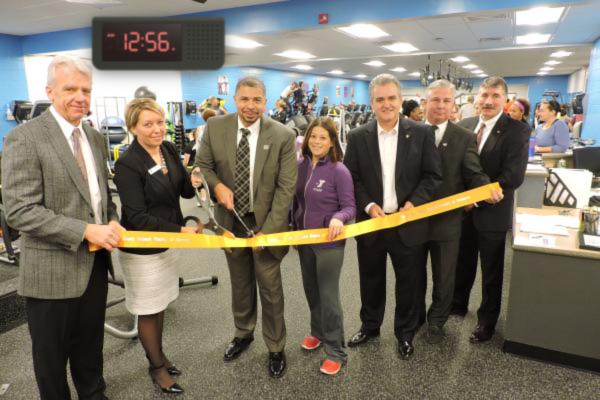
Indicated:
12 h 56 min
